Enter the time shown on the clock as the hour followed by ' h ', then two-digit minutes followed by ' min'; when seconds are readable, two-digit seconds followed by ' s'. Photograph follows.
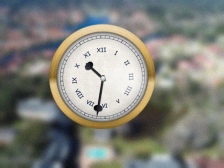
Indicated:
10 h 32 min
